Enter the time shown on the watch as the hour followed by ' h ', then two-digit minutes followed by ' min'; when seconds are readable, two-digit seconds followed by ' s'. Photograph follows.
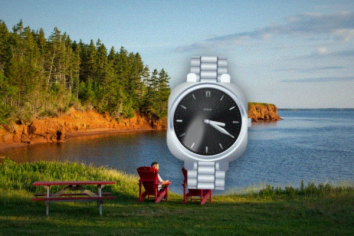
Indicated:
3 h 20 min
